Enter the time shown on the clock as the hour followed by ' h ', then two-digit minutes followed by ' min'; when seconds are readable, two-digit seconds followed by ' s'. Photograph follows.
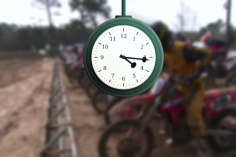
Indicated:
4 h 16 min
